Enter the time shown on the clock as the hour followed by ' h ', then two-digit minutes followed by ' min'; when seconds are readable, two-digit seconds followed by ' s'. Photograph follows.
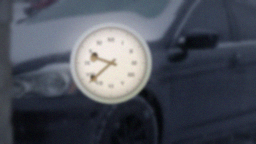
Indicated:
9 h 38 min
